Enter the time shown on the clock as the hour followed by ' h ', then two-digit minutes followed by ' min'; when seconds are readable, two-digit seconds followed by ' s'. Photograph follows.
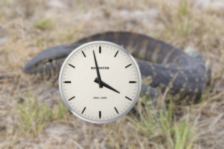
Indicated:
3 h 58 min
